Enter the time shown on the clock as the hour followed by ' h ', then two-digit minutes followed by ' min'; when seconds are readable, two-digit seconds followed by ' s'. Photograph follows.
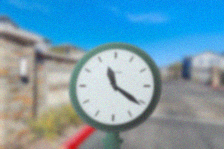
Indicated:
11 h 21 min
